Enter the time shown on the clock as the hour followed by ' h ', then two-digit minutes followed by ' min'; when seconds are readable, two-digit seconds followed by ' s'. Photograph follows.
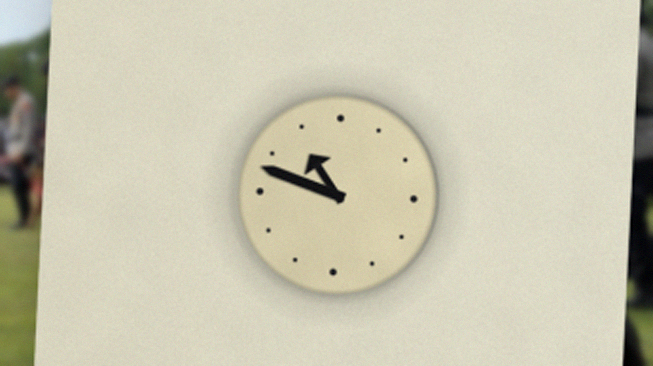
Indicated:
10 h 48 min
